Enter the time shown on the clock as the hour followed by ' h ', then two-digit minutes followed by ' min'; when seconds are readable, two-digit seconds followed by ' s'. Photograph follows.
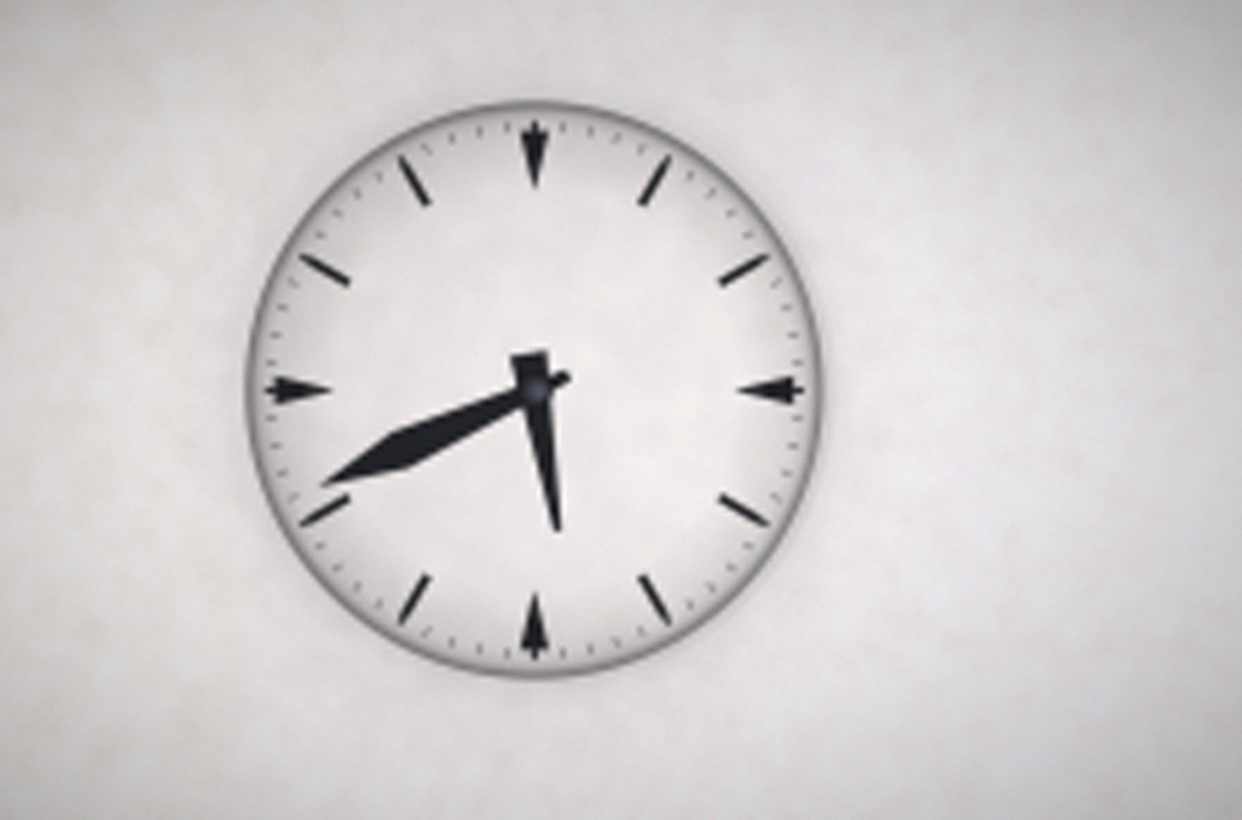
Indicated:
5 h 41 min
